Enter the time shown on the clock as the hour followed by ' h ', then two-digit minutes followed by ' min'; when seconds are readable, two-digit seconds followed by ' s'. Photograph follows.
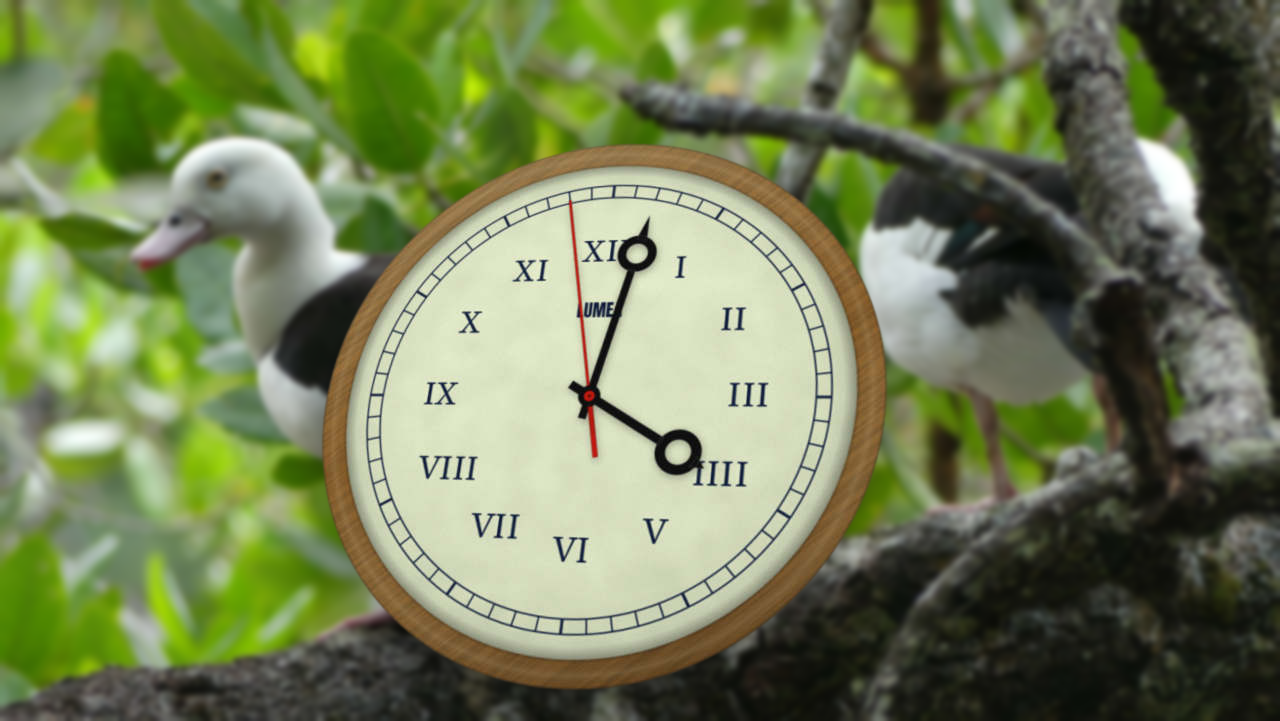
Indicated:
4 h 01 min 58 s
